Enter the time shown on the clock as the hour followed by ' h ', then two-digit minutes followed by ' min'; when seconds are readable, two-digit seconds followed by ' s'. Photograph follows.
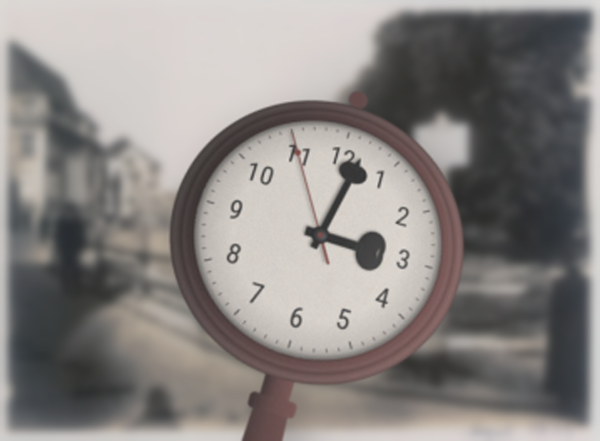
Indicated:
3 h 01 min 55 s
